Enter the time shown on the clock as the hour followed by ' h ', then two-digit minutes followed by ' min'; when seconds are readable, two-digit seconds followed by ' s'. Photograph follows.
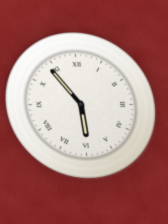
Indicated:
5 h 54 min
